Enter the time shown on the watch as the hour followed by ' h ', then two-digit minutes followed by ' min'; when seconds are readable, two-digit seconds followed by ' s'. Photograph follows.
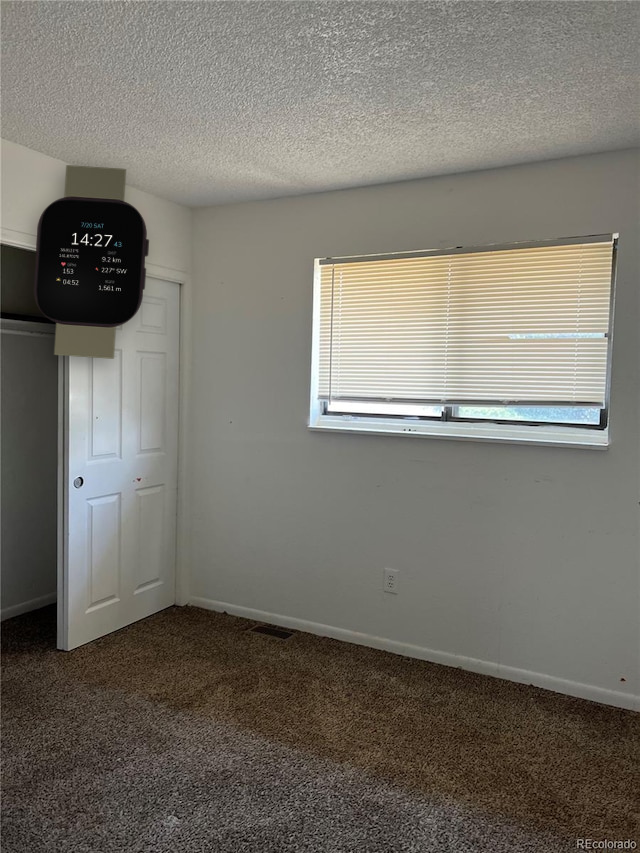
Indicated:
14 h 27 min
